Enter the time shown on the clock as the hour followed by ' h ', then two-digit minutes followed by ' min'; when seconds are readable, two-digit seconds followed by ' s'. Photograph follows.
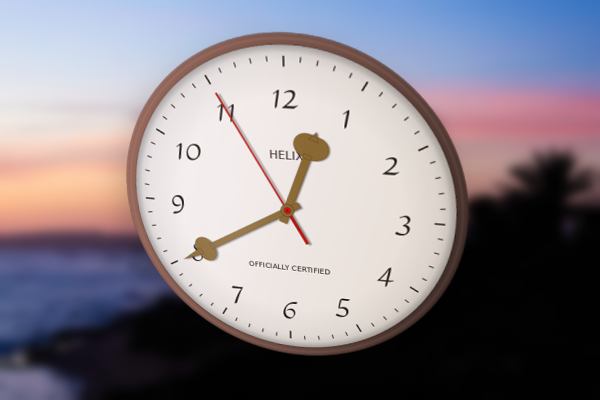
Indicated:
12 h 39 min 55 s
